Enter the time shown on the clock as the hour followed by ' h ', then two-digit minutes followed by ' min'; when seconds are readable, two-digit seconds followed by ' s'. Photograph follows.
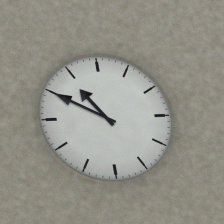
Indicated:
10 h 50 min
